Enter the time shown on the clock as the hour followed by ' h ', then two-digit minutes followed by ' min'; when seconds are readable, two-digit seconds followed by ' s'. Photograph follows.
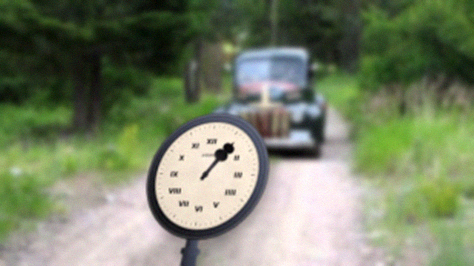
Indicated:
1 h 06 min
